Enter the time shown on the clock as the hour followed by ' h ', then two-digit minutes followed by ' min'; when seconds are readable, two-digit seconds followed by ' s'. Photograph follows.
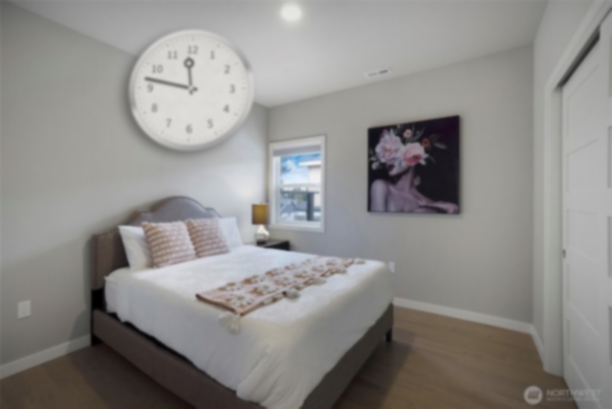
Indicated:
11 h 47 min
